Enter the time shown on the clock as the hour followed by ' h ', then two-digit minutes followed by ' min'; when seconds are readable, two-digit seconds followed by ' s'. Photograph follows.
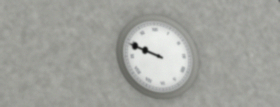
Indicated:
9 h 49 min
